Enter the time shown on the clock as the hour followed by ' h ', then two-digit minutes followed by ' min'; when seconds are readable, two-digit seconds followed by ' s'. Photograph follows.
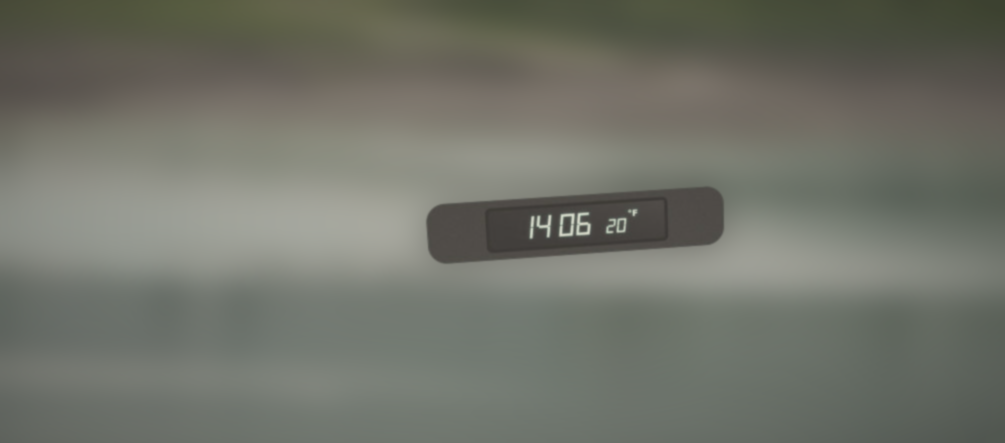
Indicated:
14 h 06 min
